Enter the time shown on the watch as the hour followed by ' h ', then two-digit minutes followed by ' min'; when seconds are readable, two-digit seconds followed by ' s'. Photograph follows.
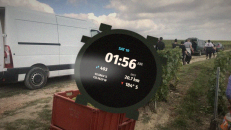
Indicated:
1 h 56 min
